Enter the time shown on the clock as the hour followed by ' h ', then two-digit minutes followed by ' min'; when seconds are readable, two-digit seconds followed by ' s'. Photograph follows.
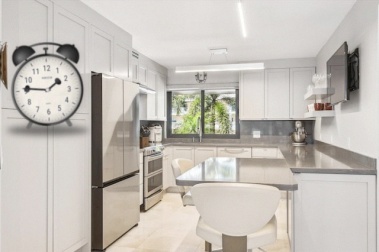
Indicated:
1 h 46 min
